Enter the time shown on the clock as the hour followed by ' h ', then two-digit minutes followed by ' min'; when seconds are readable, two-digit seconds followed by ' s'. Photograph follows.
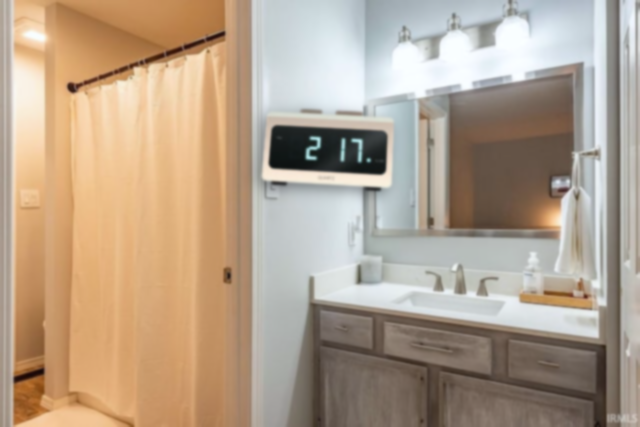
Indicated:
2 h 17 min
